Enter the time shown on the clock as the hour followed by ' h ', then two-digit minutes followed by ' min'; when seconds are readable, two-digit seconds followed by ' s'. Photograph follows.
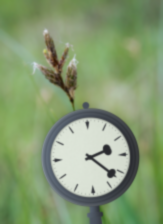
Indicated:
2 h 22 min
